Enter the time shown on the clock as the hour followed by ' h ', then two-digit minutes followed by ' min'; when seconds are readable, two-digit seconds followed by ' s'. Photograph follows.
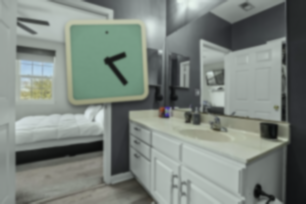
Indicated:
2 h 24 min
